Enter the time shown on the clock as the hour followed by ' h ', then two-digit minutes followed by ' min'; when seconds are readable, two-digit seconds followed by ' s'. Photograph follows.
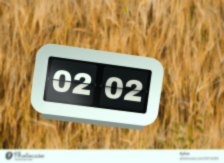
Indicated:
2 h 02 min
